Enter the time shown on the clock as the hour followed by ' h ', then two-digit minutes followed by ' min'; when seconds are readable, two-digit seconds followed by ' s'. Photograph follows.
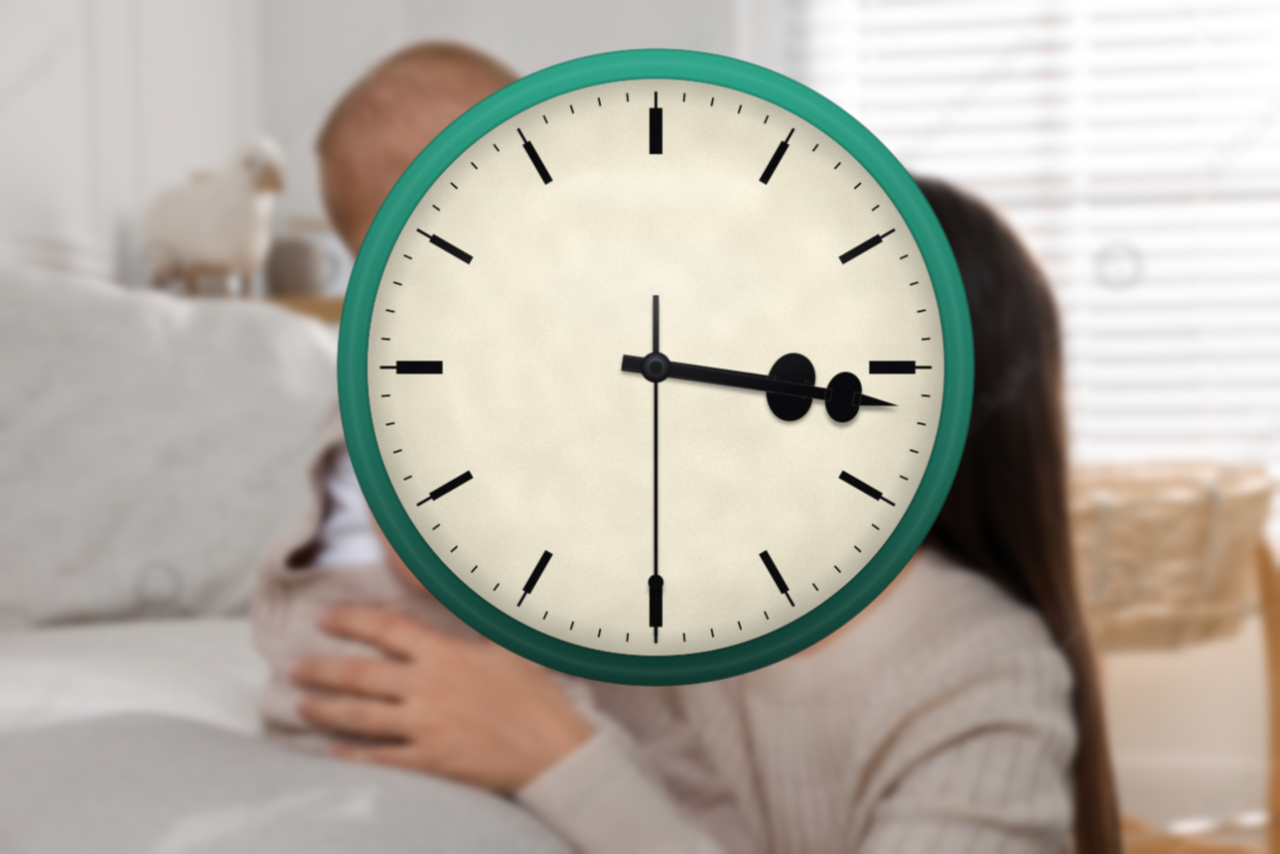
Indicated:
3 h 16 min 30 s
